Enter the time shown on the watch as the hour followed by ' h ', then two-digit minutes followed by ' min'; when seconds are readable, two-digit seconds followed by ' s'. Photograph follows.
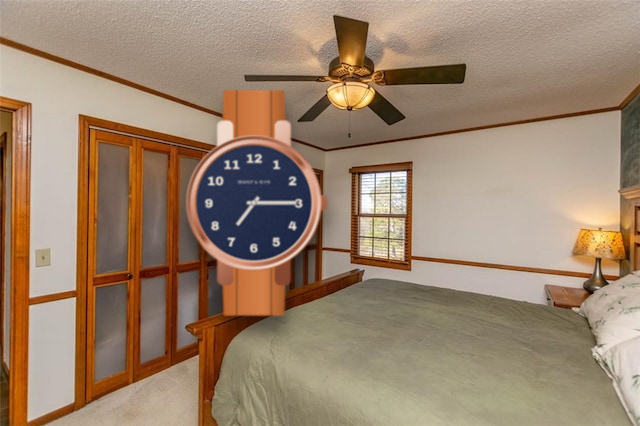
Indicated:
7 h 15 min
